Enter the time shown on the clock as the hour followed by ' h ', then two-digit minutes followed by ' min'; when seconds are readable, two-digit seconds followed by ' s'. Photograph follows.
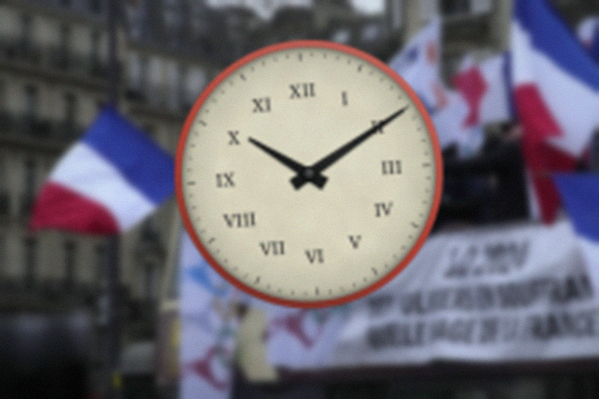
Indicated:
10 h 10 min
